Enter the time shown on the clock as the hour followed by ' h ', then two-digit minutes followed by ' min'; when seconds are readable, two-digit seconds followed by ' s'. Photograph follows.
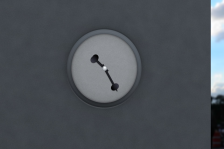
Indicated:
10 h 25 min
